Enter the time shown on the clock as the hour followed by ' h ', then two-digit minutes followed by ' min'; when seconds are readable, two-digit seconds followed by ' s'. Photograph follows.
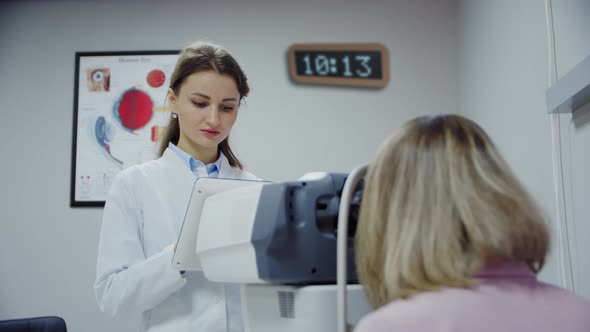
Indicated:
10 h 13 min
